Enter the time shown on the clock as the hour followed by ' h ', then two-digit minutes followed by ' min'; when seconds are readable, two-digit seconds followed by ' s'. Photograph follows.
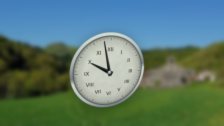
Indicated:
9 h 58 min
